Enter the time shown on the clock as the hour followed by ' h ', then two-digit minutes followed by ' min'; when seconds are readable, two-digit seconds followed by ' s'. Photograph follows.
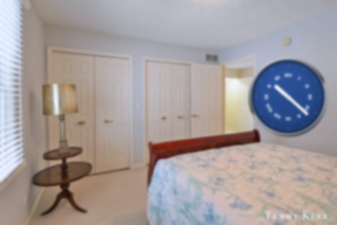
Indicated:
10 h 22 min
